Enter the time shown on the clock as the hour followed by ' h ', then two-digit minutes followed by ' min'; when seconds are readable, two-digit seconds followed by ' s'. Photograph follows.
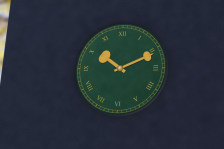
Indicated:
10 h 11 min
